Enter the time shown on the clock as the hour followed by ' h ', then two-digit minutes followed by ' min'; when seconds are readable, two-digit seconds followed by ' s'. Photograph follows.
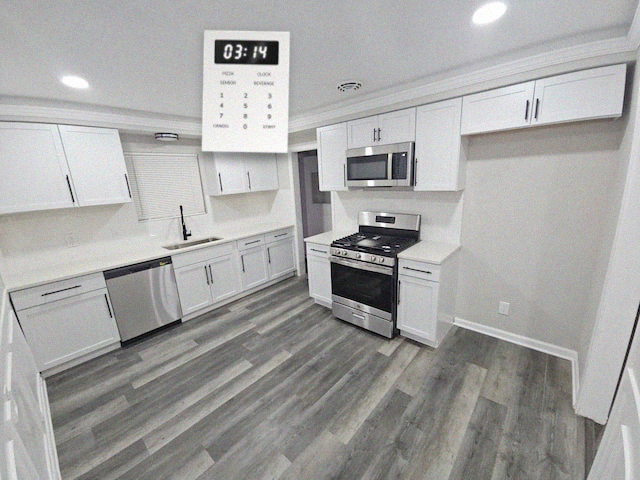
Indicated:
3 h 14 min
